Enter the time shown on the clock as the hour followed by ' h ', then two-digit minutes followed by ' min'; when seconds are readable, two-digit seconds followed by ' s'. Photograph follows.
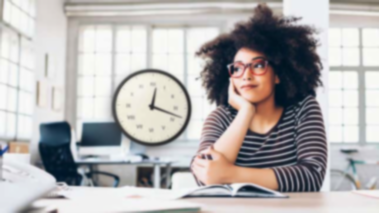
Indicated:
12 h 18 min
